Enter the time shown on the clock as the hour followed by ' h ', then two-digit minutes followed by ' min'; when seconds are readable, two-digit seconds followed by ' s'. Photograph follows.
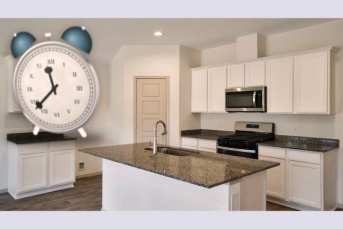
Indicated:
11 h 38 min
